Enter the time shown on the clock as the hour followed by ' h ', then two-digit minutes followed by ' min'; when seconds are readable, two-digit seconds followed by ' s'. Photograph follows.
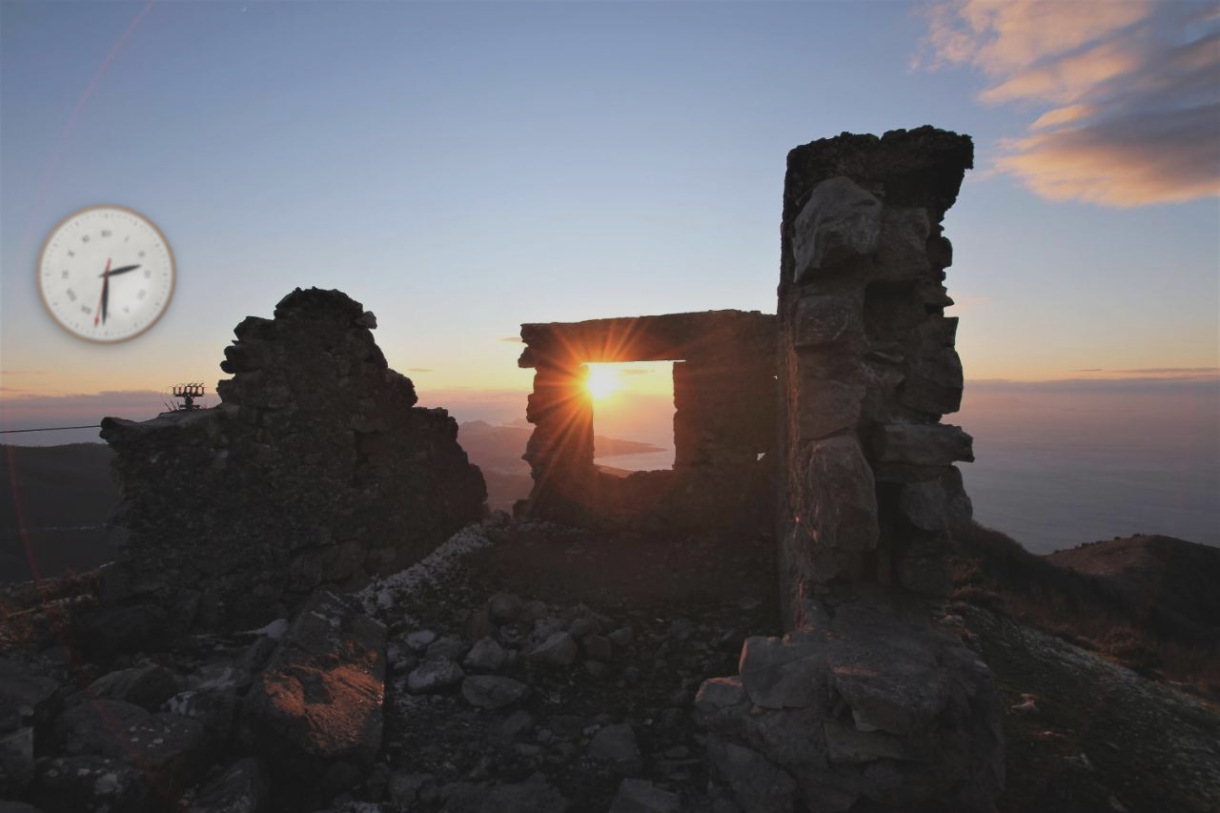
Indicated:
2 h 30 min 32 s
